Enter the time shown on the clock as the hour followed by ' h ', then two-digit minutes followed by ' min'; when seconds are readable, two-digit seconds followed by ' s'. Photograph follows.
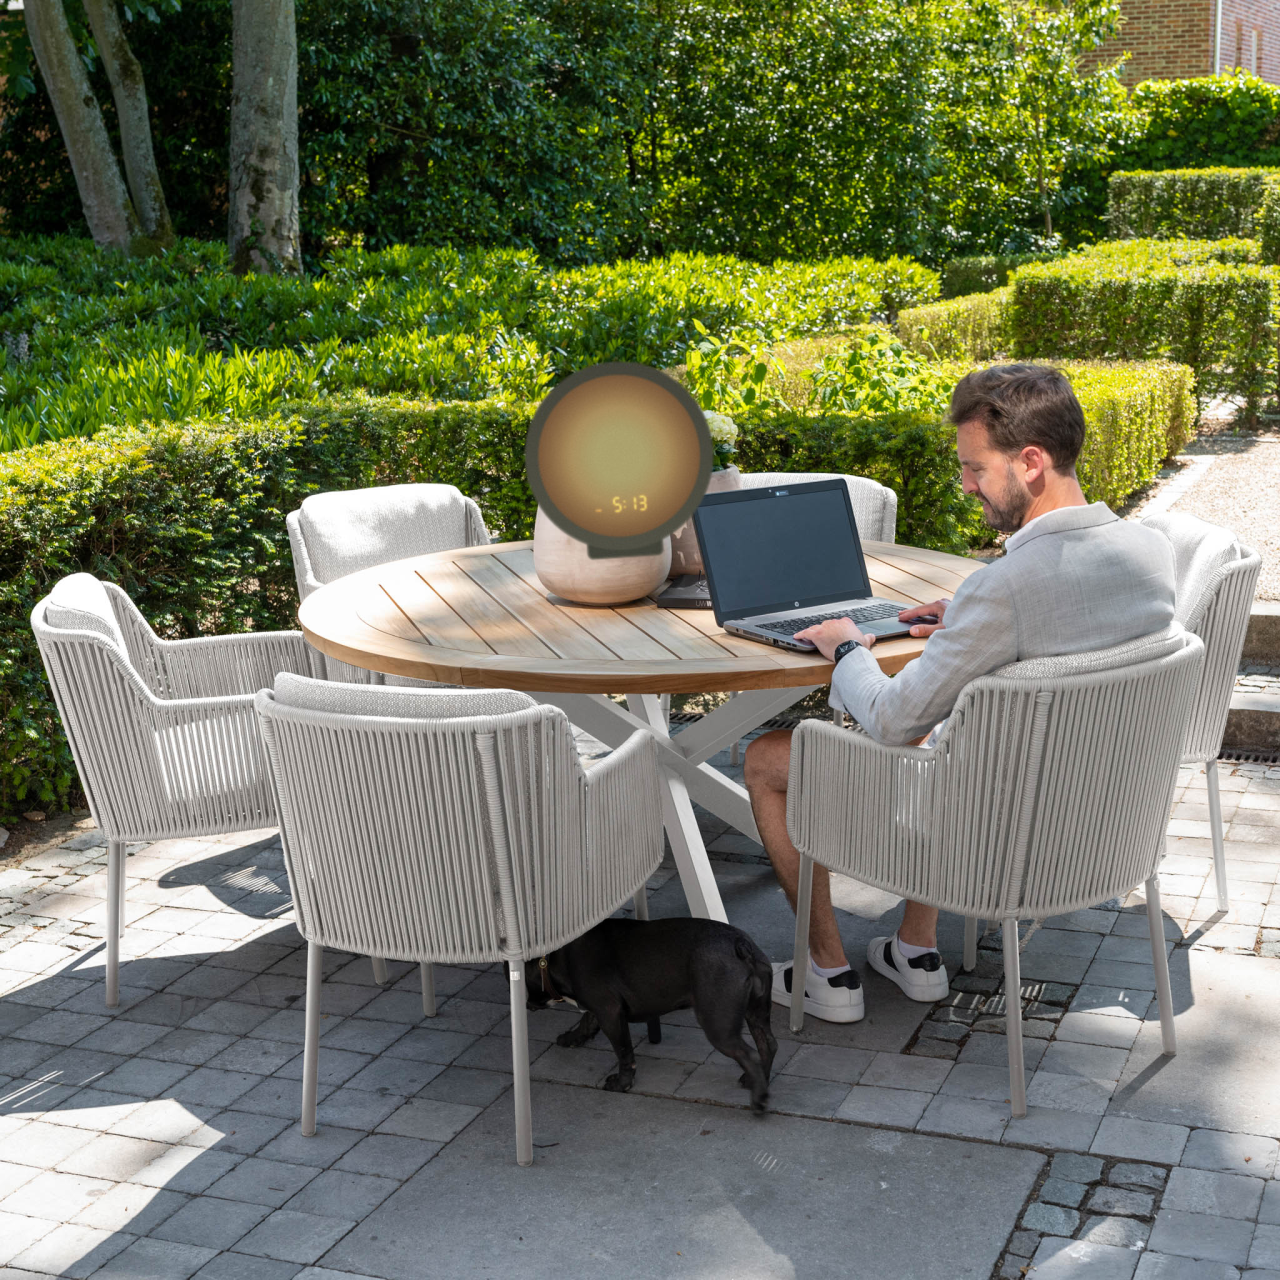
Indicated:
5 h 13 min
